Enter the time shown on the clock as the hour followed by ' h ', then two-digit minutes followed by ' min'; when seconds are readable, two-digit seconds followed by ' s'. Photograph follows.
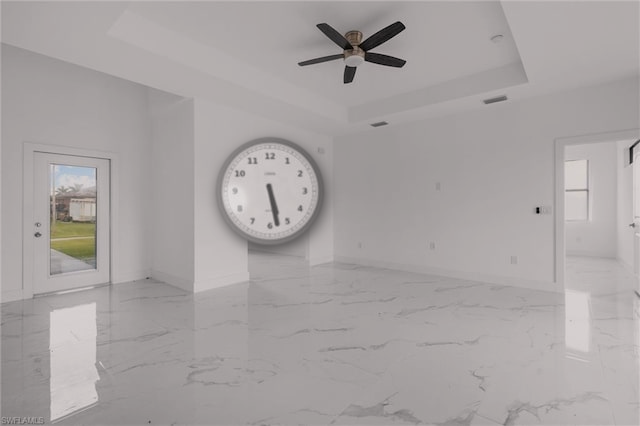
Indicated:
5 h 28 min
